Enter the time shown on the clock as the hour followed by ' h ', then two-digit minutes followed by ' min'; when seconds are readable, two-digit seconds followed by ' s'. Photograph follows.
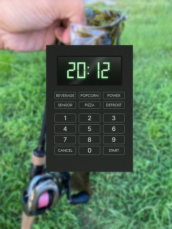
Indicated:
20 h 12 min
